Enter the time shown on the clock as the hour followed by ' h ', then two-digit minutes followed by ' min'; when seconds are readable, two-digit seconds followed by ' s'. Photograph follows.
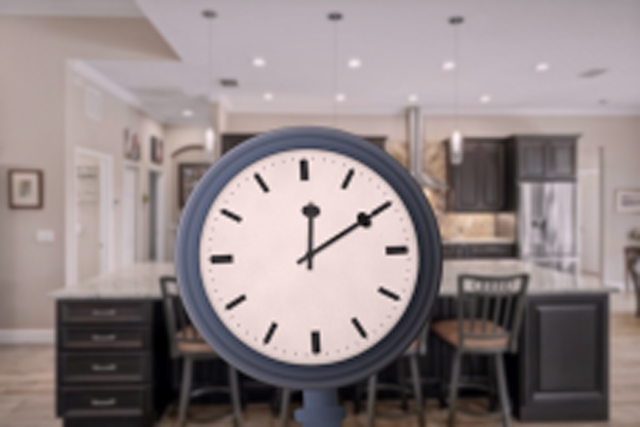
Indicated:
12 h 10 min
